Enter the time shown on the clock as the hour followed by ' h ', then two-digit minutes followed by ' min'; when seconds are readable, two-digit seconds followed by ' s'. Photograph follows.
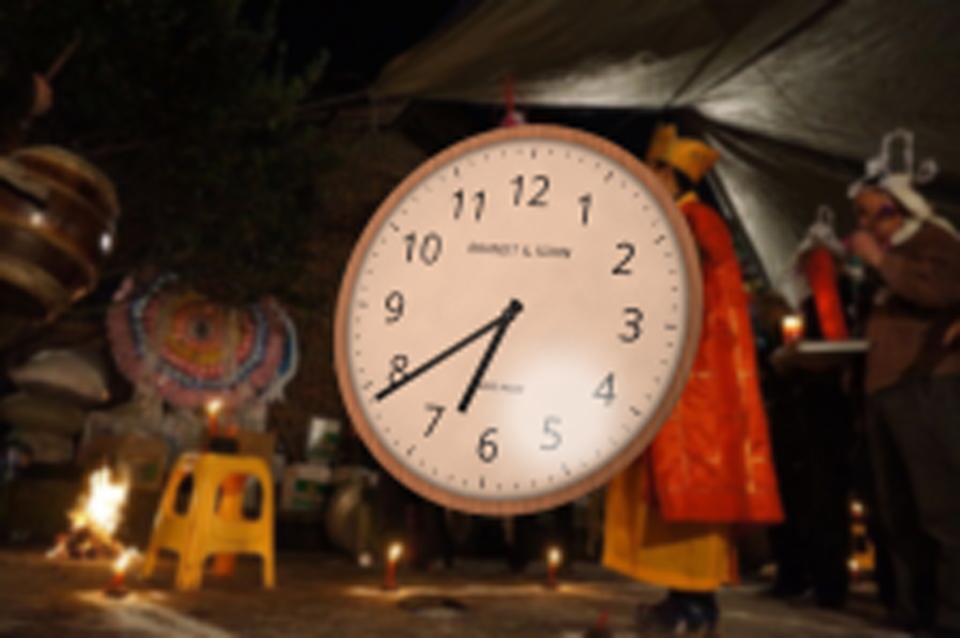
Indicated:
6 h 39 min
